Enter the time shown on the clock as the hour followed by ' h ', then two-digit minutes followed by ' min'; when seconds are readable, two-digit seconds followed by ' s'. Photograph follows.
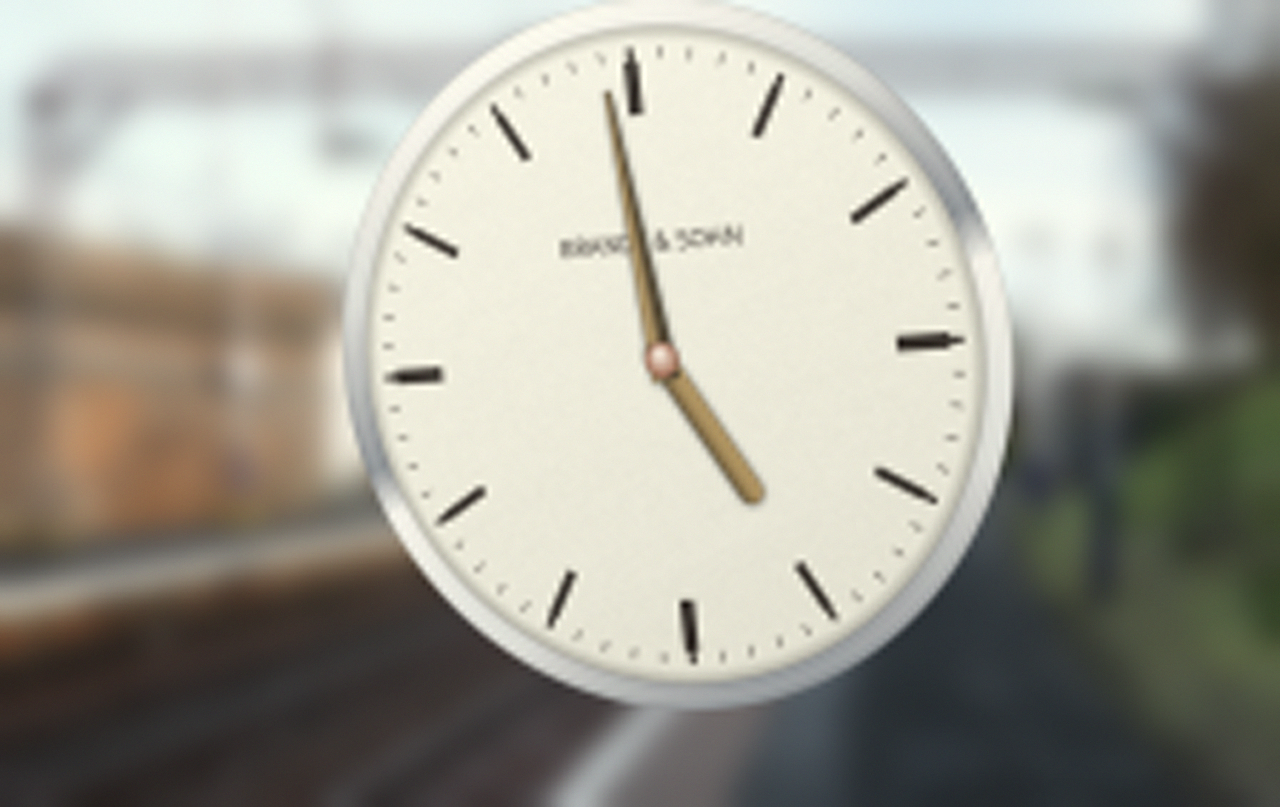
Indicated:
4 h 59 min
